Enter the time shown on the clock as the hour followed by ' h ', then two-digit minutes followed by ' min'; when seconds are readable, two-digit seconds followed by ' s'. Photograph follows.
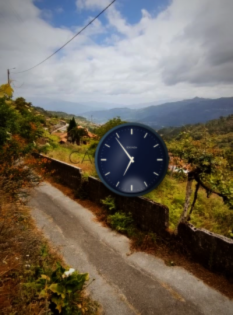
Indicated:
6 h 54 min
